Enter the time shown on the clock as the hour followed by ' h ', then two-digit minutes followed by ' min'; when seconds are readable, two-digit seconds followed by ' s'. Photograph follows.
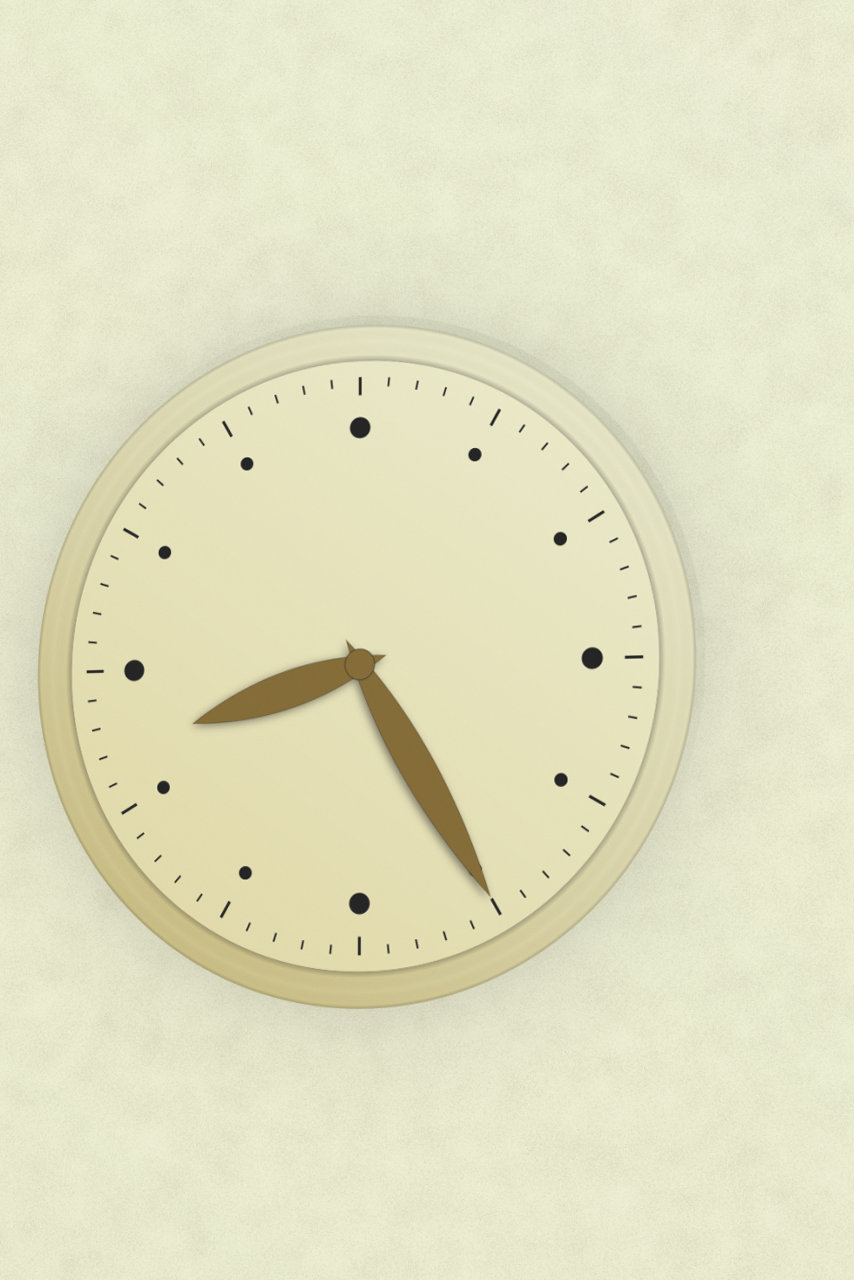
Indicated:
8 h 25 min
